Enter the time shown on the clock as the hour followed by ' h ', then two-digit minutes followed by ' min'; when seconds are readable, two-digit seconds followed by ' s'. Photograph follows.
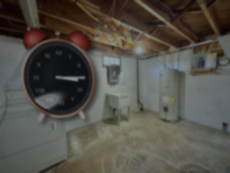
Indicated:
3 h 15 min
